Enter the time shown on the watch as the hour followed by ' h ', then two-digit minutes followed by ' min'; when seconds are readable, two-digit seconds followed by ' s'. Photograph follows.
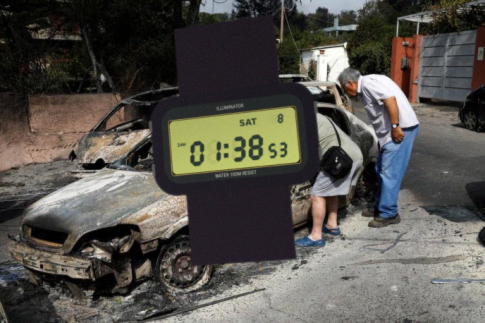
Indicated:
1 h 38 min 53 s
